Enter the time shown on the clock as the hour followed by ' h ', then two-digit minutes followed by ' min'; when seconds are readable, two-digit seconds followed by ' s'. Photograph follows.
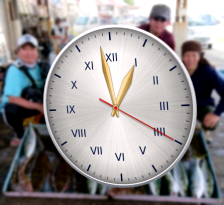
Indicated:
12 h 58 min 20 s
